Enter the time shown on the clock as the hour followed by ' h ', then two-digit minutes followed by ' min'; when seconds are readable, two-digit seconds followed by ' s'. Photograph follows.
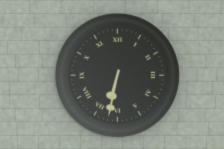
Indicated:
6 h 32 min
